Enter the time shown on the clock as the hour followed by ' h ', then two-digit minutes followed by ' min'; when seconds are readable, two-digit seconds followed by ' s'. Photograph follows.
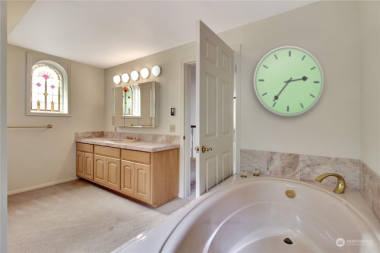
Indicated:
2 h 36 min
